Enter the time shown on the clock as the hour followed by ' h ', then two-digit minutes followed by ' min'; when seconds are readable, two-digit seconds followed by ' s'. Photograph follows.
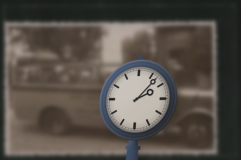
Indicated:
2 h 07 min
